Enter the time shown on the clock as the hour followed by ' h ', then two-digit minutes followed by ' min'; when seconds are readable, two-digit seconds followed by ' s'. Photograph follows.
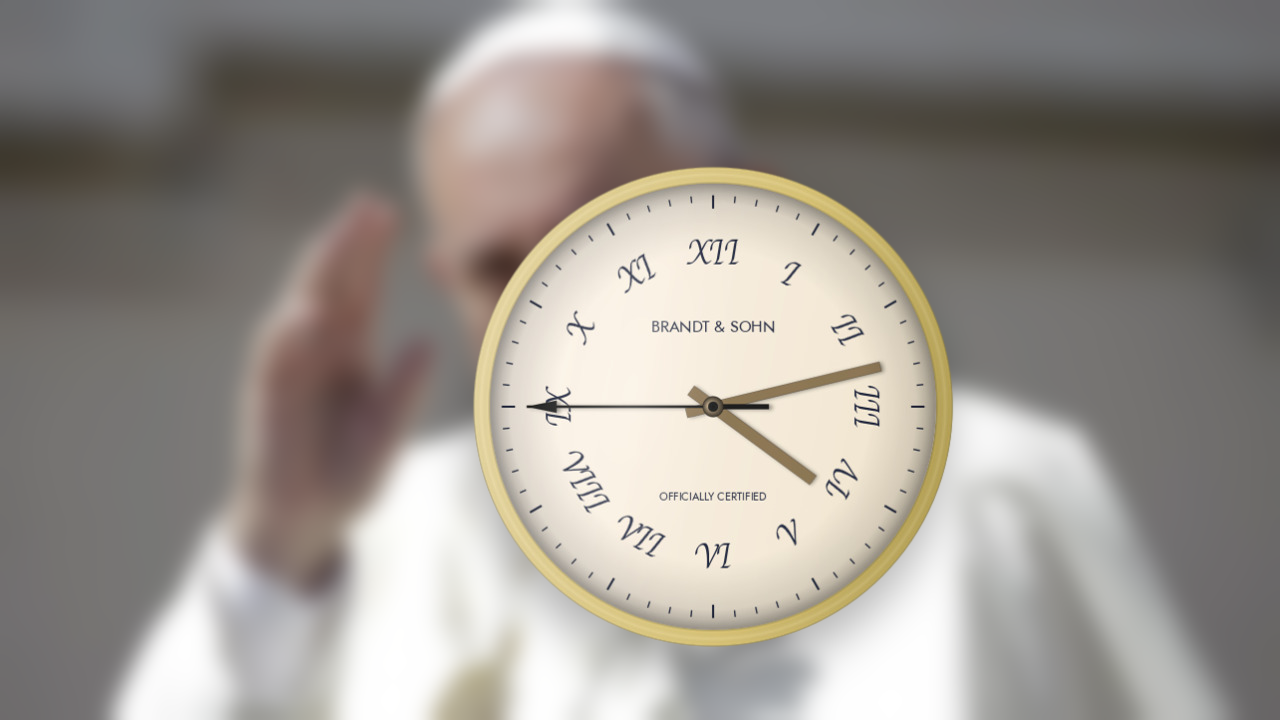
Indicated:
4 h 12 min 45 s
